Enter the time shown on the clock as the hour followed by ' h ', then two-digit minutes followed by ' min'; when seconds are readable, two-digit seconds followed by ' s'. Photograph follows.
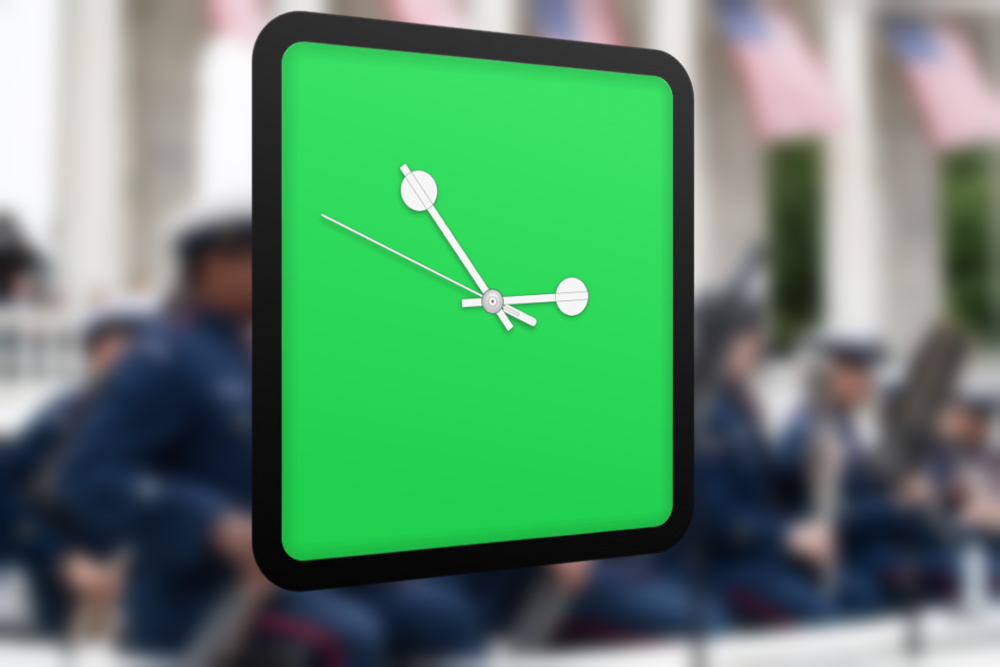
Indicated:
2 h 53 min 49 s
